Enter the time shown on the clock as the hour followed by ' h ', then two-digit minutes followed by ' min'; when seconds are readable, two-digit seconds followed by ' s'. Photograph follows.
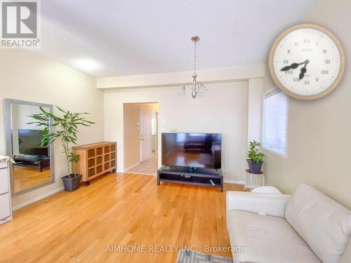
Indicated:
6 h 42 min
